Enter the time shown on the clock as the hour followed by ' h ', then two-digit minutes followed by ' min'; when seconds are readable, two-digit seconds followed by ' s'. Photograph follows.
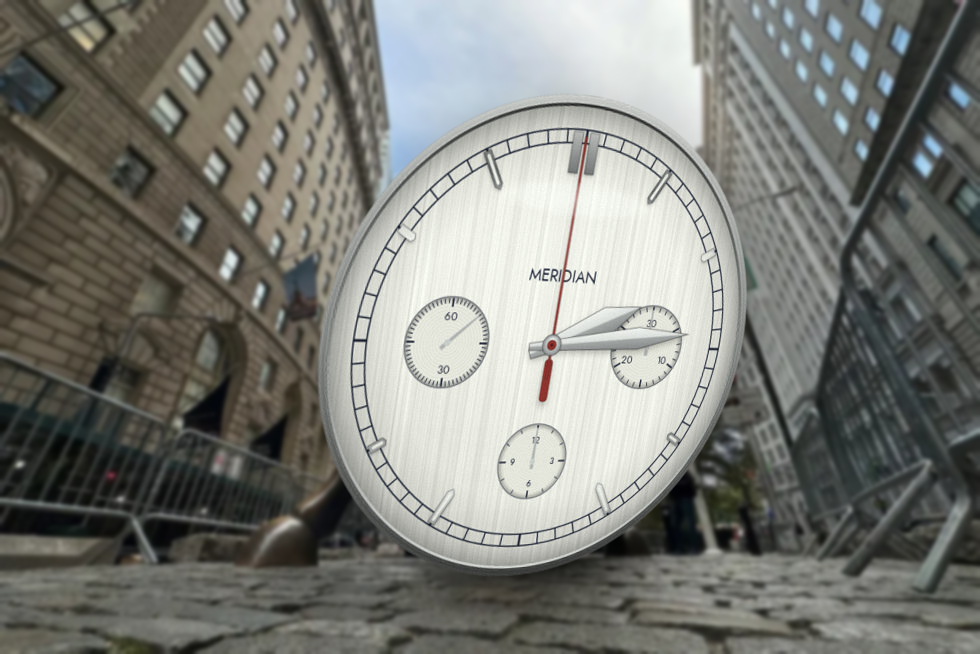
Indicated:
2 h 14 min 08 s
